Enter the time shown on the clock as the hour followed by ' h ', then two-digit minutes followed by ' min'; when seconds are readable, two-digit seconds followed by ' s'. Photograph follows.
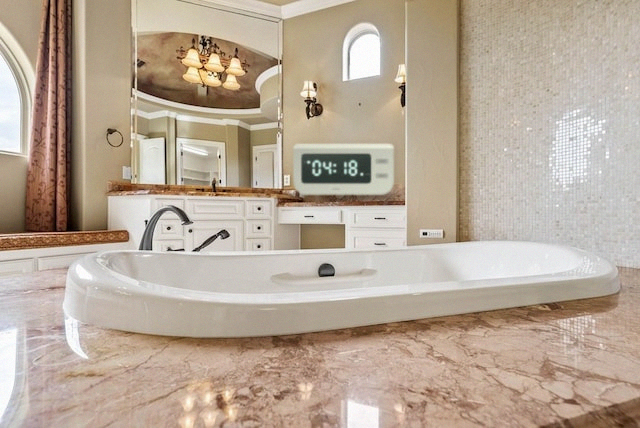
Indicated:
4 h 18 min
